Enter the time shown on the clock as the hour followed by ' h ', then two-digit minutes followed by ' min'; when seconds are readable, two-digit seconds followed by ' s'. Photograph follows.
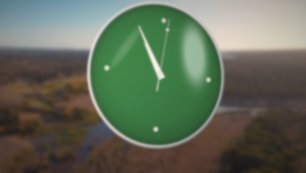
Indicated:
10 h 55 min 01 s
